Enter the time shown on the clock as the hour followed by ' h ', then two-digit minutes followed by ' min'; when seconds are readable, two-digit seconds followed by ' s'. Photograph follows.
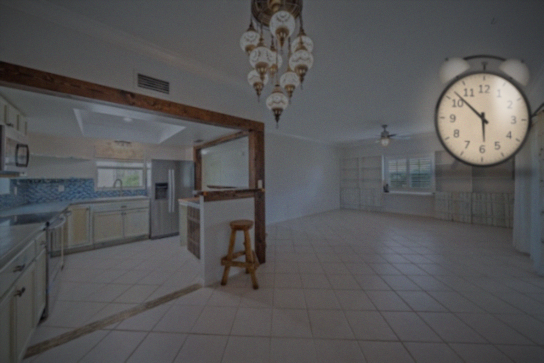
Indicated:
5 h 52 min
